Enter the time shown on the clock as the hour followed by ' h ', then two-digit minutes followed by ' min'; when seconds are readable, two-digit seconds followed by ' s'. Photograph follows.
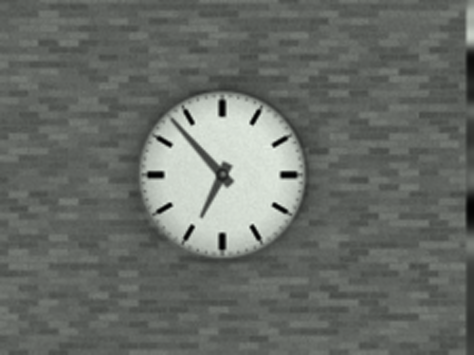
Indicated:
6 h 53 min
